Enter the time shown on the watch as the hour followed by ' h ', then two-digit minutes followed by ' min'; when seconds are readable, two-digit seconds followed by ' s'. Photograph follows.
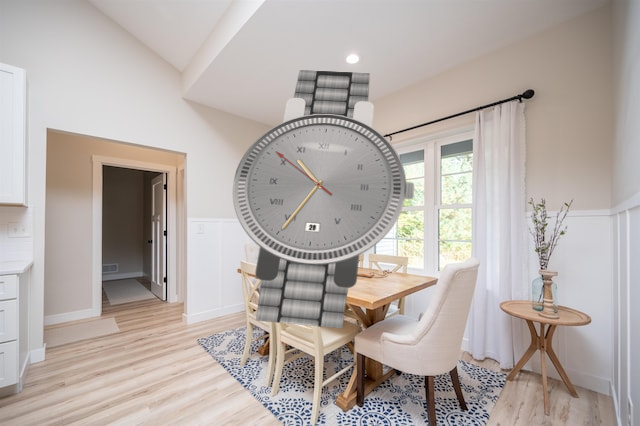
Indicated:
10 h 34 min 51 s
